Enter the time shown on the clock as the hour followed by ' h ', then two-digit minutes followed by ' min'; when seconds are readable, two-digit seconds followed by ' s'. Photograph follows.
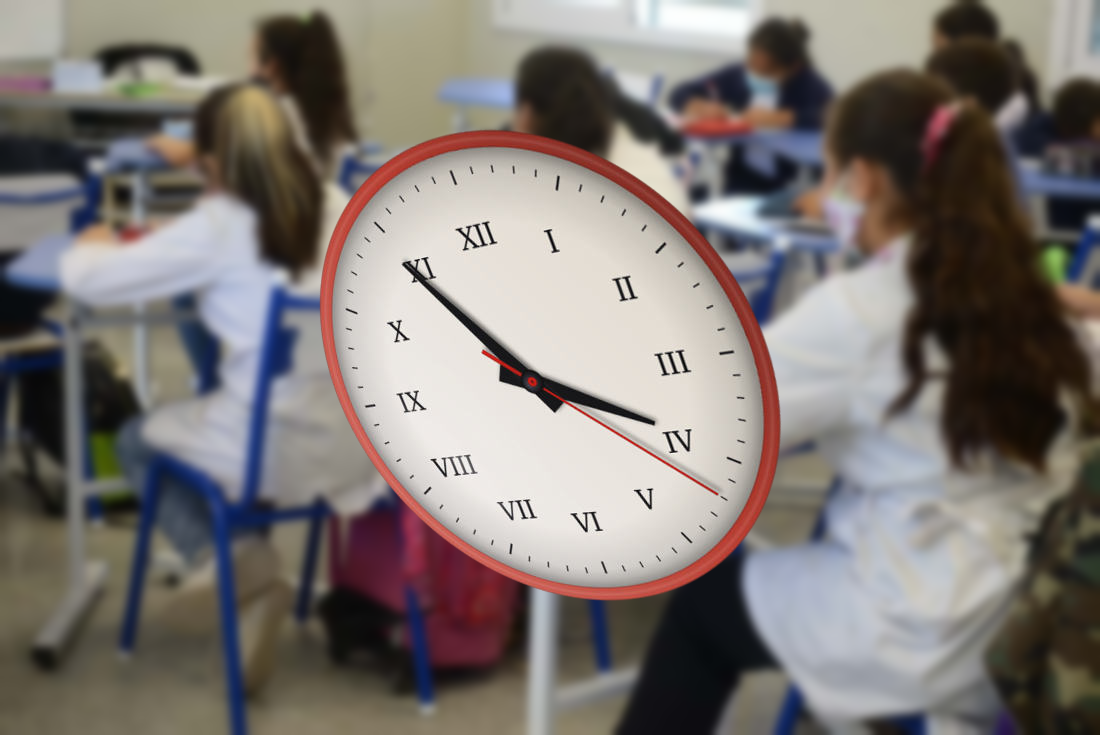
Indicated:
3 h 54 min 22 s
